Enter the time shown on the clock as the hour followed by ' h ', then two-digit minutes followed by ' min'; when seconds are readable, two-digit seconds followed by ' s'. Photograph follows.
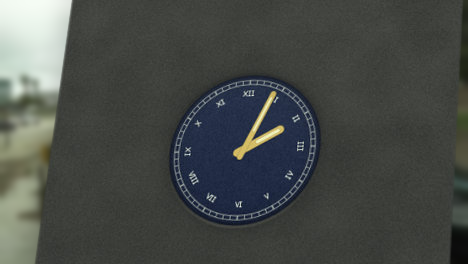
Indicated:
2 h 04 min
